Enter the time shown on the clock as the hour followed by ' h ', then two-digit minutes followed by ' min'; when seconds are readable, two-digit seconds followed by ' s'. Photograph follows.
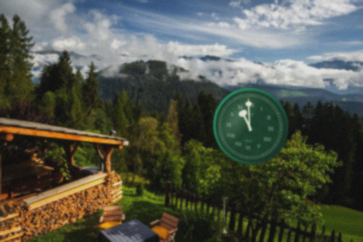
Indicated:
10 h 59 min
